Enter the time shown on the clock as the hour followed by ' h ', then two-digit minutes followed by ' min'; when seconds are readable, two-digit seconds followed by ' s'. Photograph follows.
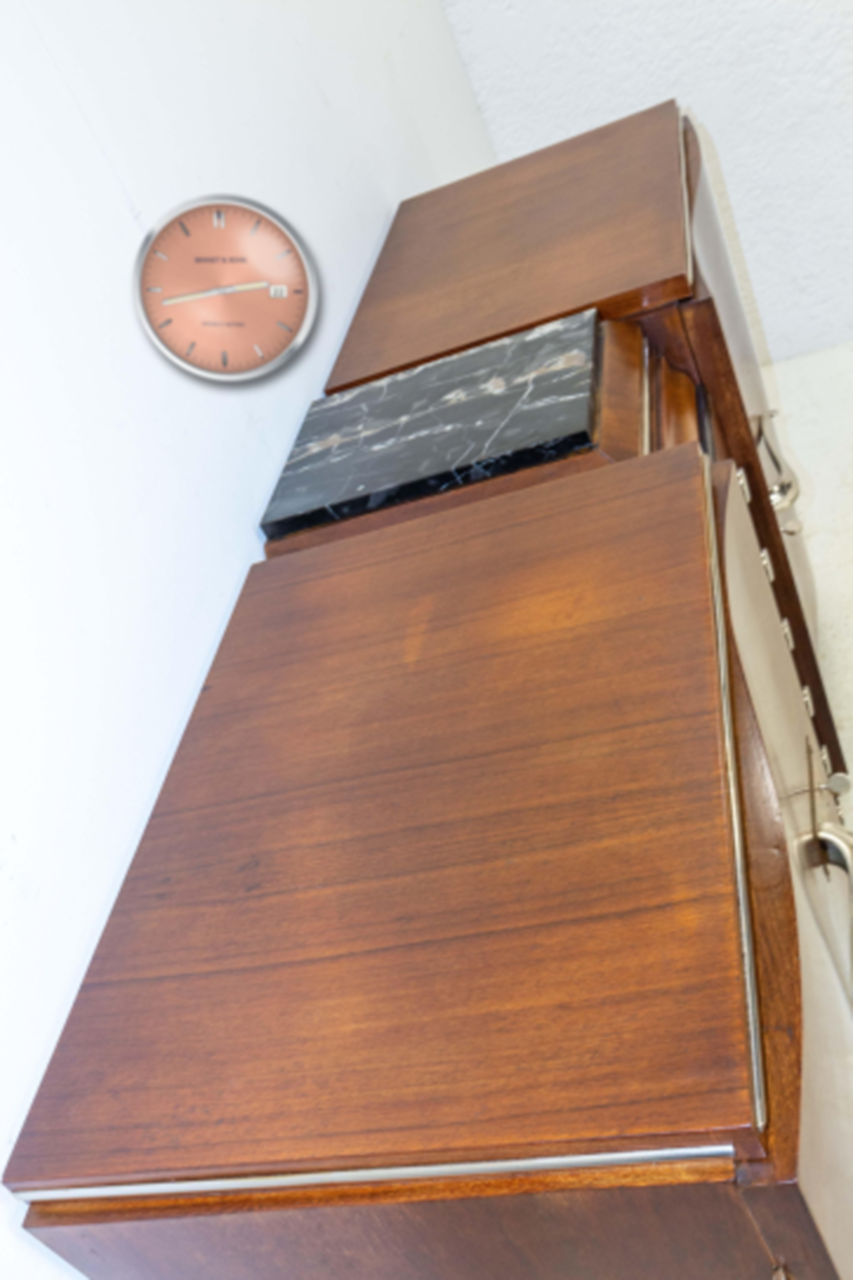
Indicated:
2 h 43 min
